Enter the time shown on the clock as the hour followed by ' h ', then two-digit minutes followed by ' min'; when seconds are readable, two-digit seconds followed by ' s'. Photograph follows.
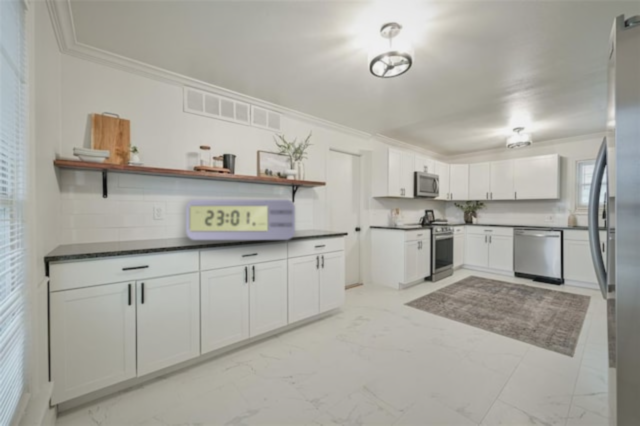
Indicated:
23 h 01 min
